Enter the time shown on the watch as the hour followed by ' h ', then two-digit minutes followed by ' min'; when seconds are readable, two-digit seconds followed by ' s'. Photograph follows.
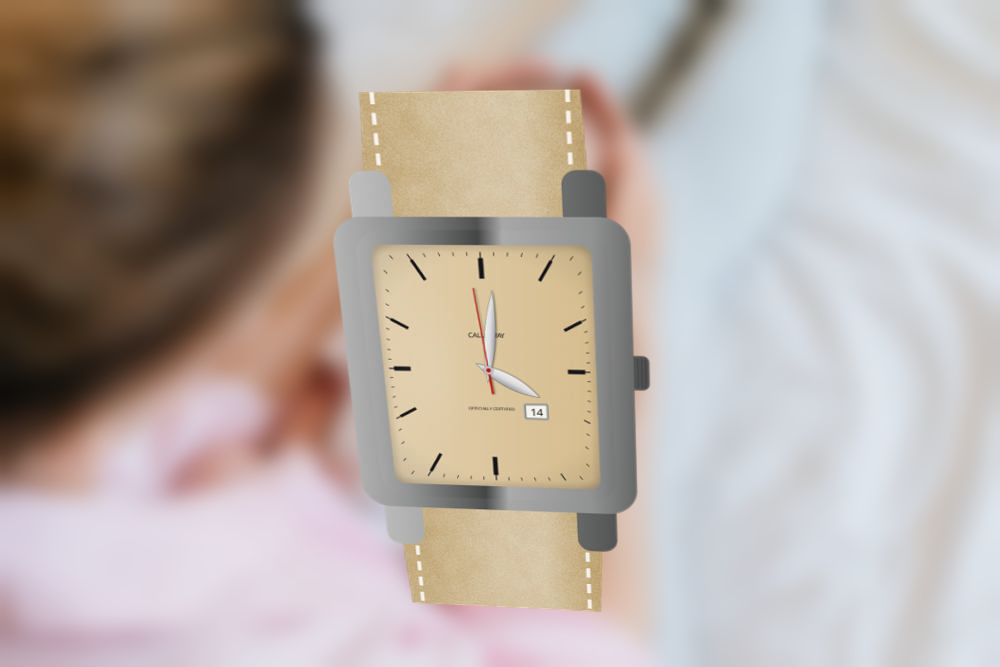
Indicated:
4 h 00 min 59 s
